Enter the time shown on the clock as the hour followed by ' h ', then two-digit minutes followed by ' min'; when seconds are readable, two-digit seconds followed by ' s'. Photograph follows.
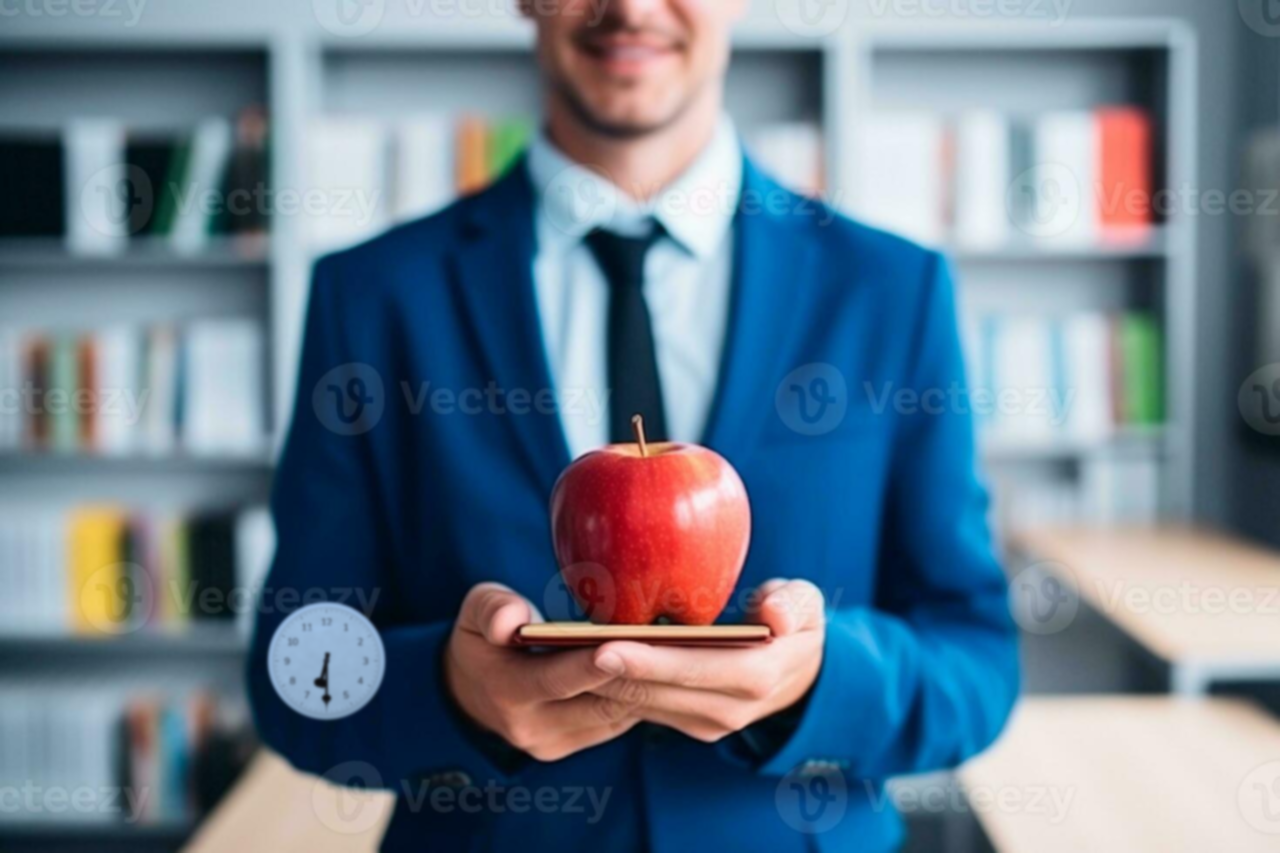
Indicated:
6 h 30 min
